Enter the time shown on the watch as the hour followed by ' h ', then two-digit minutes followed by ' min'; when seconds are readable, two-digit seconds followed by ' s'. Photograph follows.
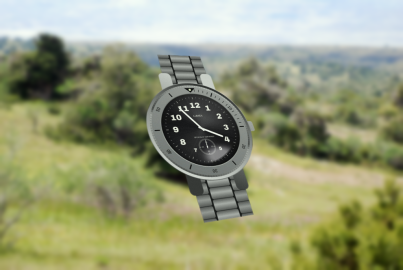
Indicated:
3 h 54 min
